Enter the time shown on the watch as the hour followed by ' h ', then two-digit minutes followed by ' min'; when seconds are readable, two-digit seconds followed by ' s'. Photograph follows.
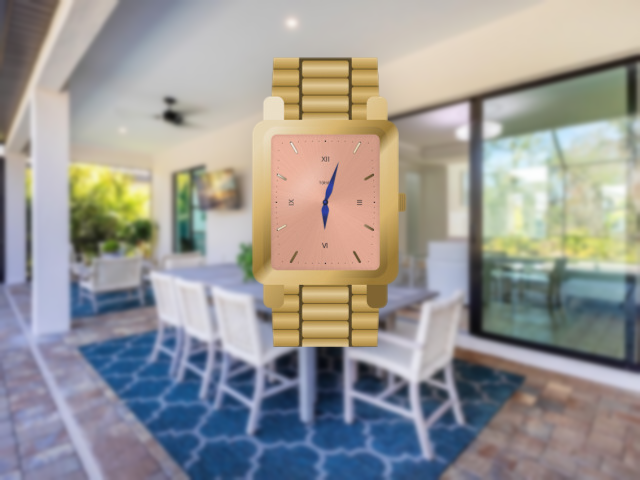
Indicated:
6 h 03 min
